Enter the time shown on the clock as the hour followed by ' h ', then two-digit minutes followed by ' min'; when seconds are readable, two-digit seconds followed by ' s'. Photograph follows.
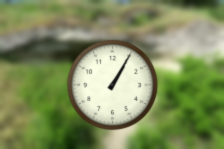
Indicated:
1 h 05 min
